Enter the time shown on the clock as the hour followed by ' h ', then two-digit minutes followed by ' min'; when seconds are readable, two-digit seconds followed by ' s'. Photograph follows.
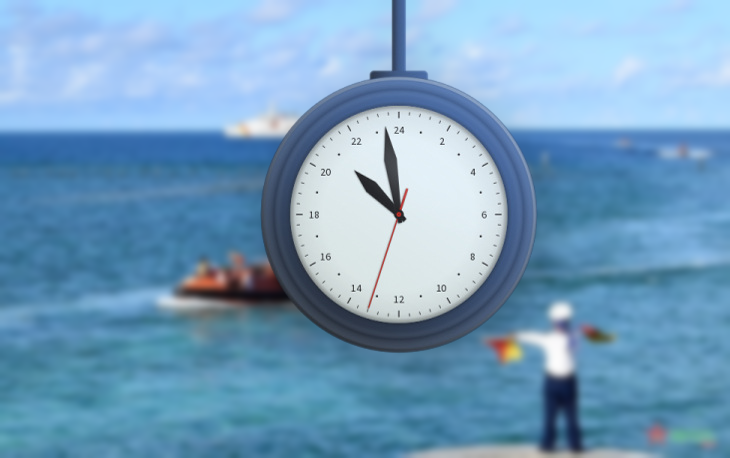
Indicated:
20 h 58 min 33 s
